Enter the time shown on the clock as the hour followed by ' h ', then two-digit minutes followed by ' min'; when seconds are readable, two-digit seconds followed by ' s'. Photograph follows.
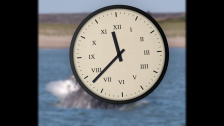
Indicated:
11 h 38 min
